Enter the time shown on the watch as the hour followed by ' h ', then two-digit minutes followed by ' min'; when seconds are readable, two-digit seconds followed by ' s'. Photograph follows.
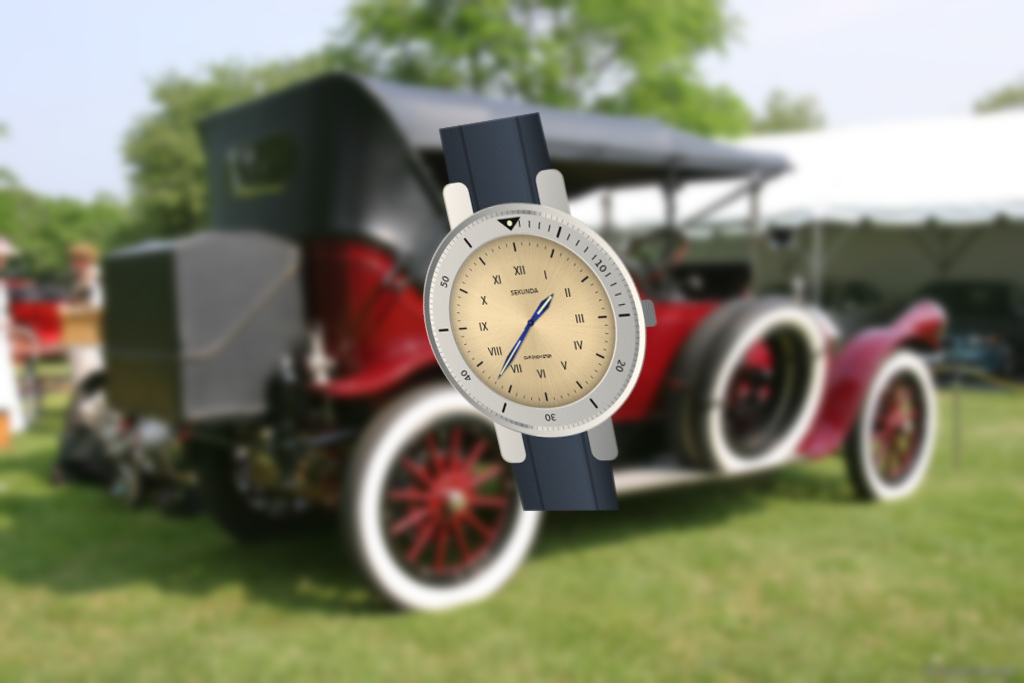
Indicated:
1 h 37 min
